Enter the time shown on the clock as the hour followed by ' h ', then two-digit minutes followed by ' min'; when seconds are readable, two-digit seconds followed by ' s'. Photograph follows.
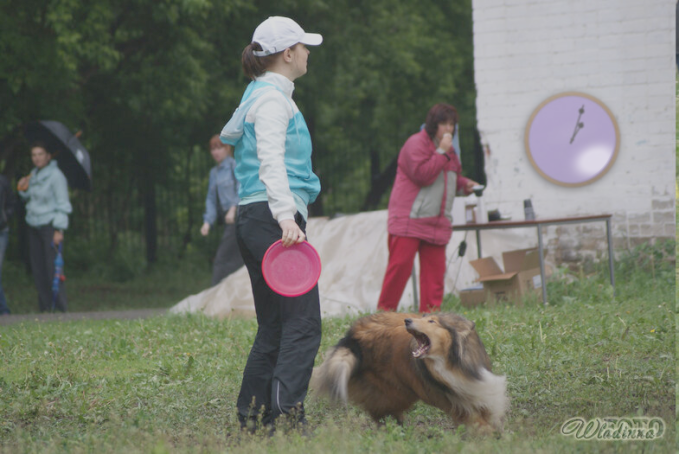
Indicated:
1 h 03 min
